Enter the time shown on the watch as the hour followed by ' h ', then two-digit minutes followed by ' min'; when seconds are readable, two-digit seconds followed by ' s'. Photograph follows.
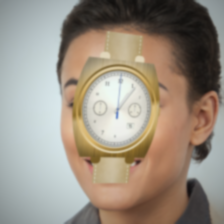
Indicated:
1 h 06 min
